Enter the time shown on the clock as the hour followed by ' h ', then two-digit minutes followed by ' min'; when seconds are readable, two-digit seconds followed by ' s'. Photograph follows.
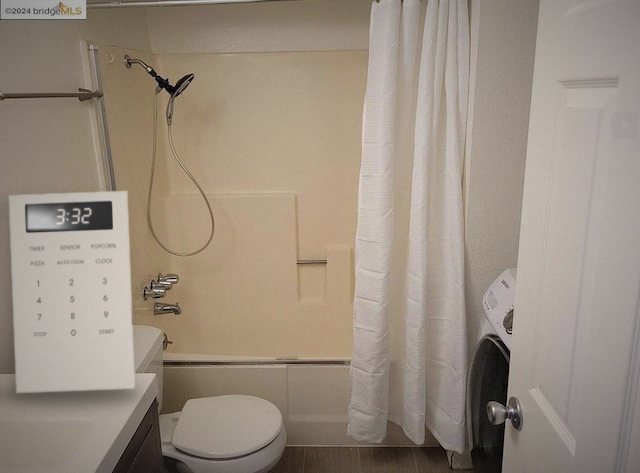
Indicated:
3 h 32 min
